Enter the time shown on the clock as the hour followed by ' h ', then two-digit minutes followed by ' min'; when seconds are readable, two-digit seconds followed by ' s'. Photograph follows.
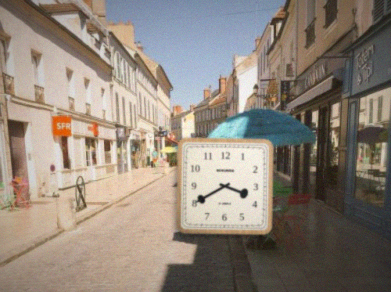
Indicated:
3 h 40 min
